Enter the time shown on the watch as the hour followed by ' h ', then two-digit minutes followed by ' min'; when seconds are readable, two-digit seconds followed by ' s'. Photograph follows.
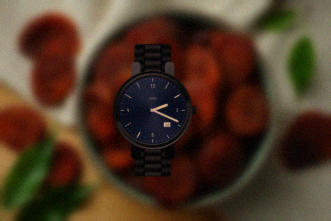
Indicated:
2 h 19 min
